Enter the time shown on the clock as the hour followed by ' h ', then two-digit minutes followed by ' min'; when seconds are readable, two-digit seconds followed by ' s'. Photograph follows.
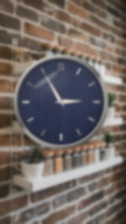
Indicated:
2 h 55 min
